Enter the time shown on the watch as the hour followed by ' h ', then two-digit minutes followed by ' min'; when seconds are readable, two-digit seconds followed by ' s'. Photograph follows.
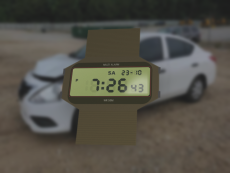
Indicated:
7 h 26 min 43 s
